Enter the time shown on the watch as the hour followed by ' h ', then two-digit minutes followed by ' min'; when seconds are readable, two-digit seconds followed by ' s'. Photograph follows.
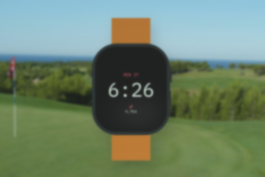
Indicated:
6 h 26 min
